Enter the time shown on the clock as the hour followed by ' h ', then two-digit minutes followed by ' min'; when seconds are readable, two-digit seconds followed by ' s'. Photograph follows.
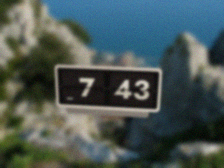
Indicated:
7 h 43 min
